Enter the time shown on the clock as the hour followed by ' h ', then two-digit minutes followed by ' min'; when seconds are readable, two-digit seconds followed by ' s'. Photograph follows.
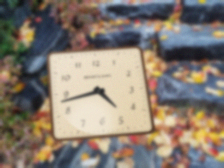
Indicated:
4 h 43 min
